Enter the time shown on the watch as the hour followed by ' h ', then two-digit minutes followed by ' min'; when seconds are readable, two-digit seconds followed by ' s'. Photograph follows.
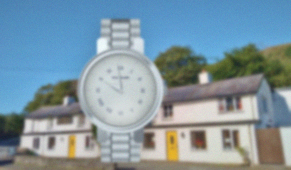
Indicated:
9 h 59 min
